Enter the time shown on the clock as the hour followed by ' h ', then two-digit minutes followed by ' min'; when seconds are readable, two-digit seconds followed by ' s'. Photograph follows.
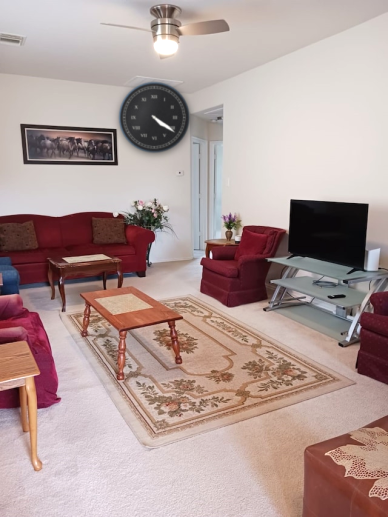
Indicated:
4 h 21 min
